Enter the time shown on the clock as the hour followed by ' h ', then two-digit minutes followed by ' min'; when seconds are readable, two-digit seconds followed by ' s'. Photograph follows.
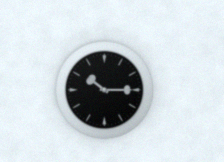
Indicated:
10 h 15 min
